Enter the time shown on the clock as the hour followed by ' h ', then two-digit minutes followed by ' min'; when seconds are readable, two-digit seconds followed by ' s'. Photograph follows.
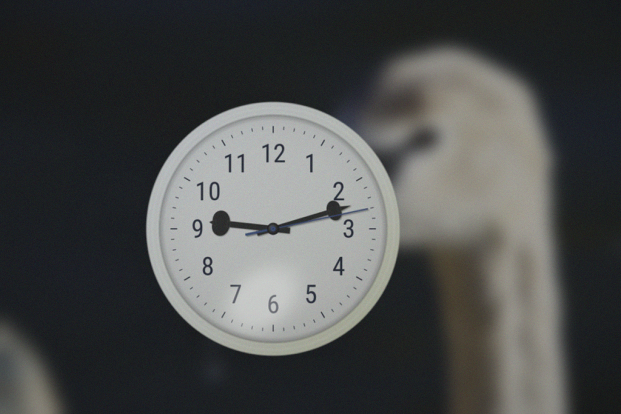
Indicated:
9 h 12 min 13 s
